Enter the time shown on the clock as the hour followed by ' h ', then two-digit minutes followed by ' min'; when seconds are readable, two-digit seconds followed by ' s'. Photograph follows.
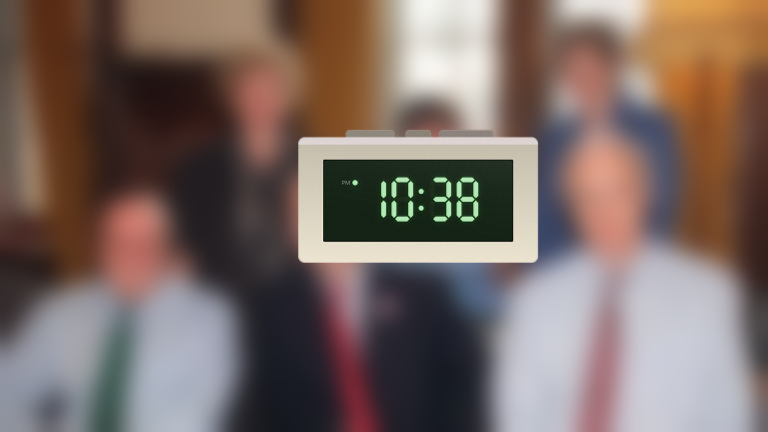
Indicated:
10 h 38 min
